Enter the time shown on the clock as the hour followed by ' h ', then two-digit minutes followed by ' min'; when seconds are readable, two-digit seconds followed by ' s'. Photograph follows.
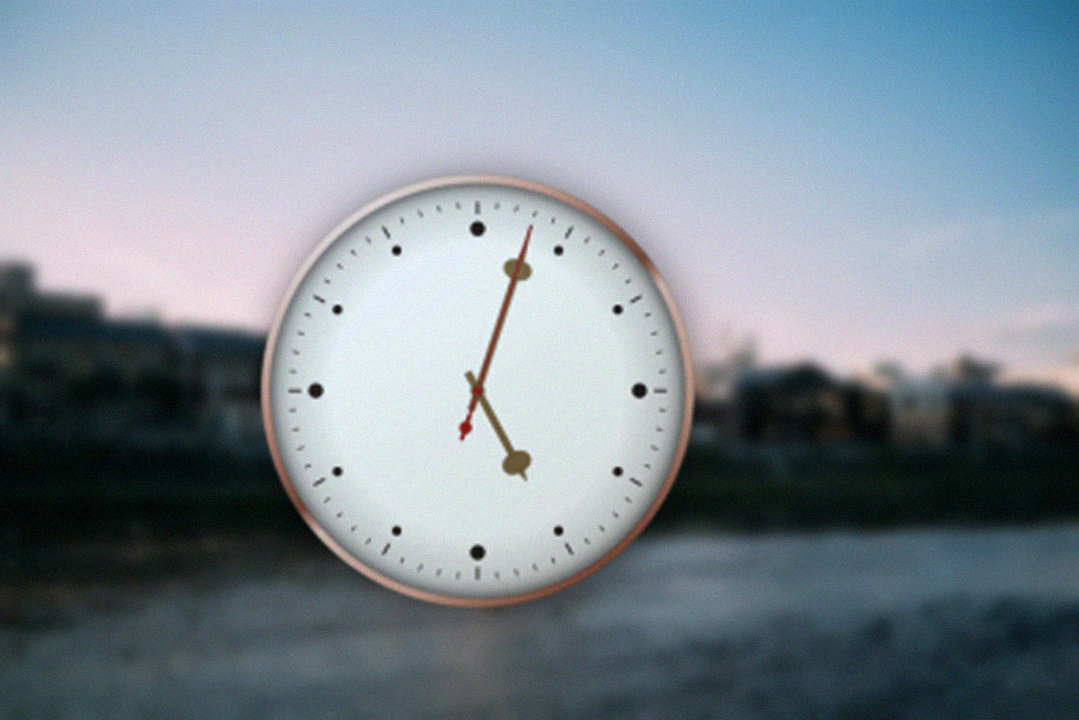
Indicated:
5 h 03 min 03 s
